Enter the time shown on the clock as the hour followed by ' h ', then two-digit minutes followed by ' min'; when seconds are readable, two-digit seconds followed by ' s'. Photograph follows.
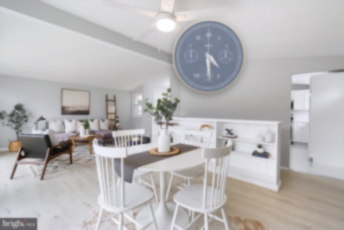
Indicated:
4 h 29 min
